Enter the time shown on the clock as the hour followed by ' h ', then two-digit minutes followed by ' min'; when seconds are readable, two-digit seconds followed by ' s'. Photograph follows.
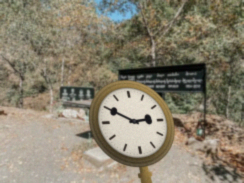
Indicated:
2 h 50 min
